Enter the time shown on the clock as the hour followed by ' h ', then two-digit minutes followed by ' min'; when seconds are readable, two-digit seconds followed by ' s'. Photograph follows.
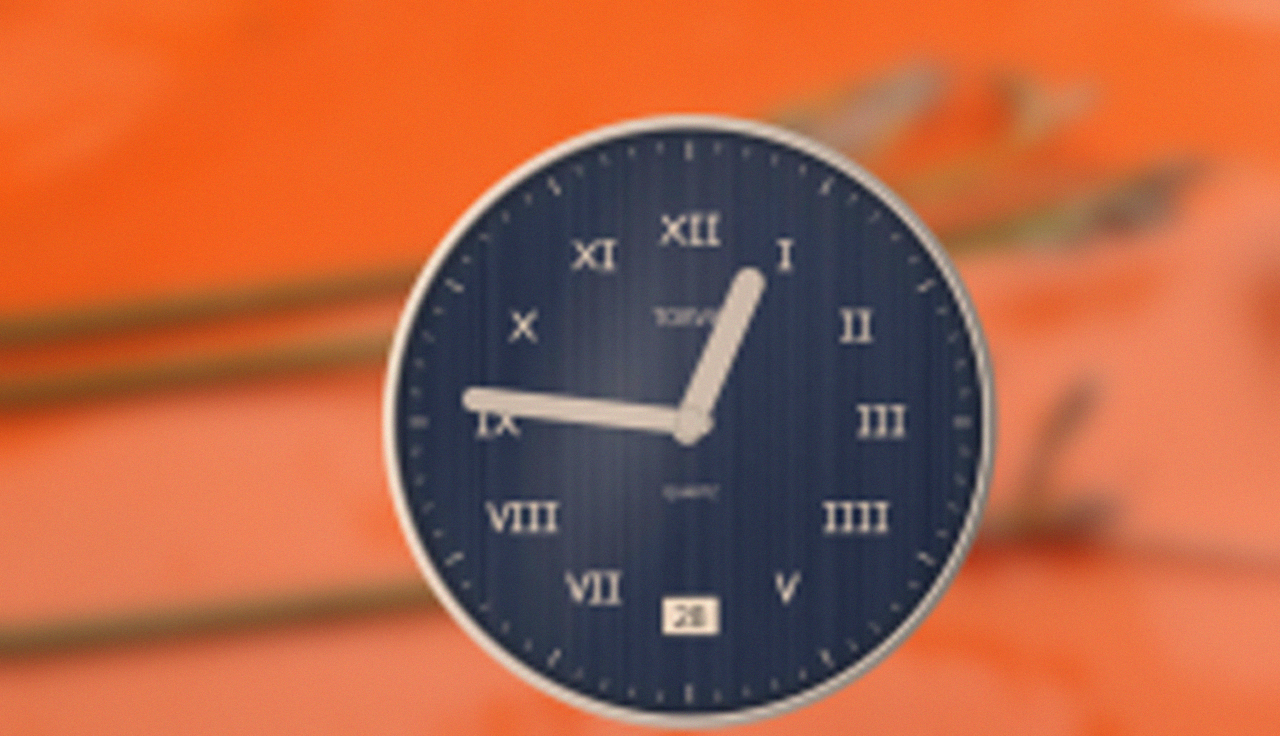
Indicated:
12 h 46 min
